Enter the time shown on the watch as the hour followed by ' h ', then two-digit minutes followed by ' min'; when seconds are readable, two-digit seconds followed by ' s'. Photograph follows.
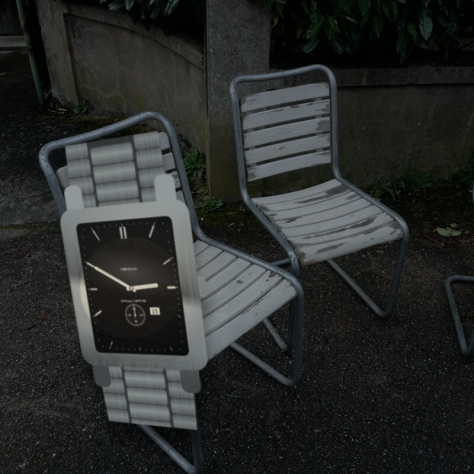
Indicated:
2 h 50 min
